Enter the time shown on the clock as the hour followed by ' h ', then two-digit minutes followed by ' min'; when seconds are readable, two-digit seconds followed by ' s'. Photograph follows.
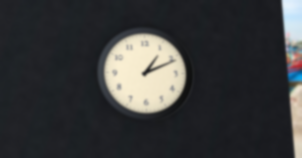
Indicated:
1 h 11 min
